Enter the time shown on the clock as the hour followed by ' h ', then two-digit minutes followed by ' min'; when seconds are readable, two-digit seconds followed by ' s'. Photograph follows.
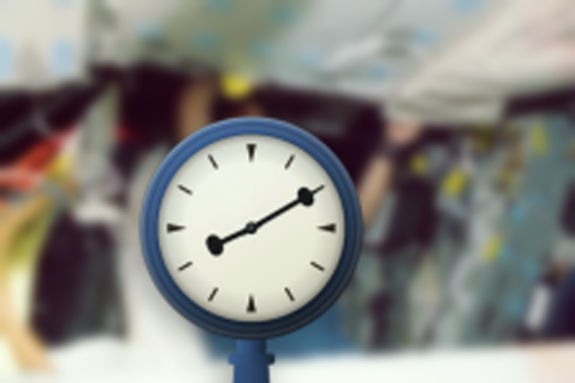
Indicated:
8 h 10 min
